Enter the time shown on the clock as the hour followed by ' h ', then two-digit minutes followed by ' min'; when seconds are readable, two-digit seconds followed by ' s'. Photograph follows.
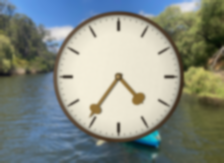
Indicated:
4 h 36 min
